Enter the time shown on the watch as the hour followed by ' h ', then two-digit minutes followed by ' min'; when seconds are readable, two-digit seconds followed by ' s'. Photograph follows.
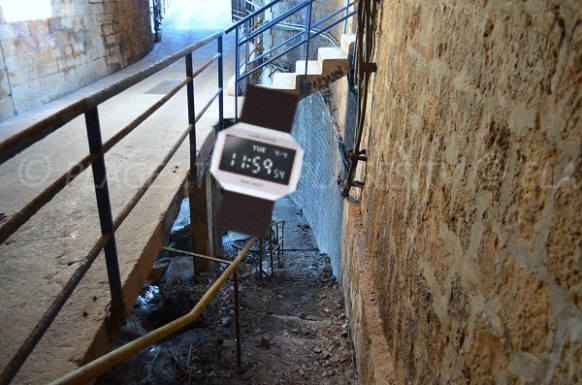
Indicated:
11 h 59 min
